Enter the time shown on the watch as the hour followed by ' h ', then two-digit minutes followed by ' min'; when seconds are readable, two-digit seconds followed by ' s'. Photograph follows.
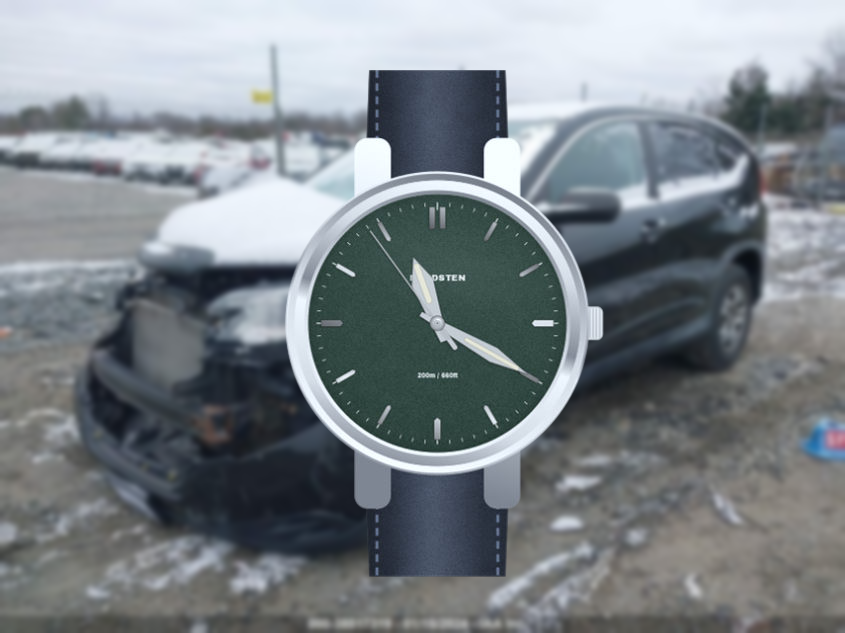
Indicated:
11 h 19 min 54 s
